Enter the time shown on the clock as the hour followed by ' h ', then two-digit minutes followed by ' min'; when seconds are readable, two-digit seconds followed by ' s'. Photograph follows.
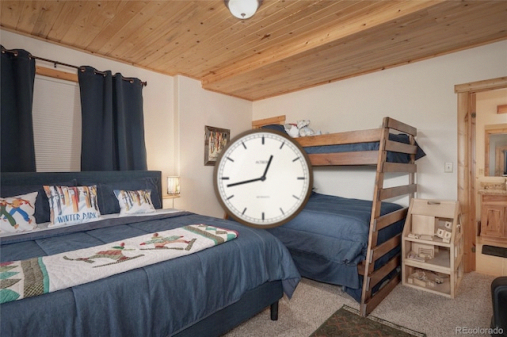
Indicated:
12 h 43 min
